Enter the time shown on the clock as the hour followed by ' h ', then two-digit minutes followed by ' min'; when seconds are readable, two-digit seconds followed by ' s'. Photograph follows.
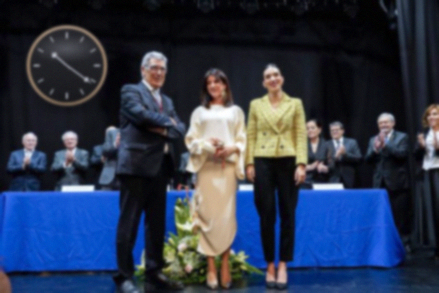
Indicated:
10 h 21 min
